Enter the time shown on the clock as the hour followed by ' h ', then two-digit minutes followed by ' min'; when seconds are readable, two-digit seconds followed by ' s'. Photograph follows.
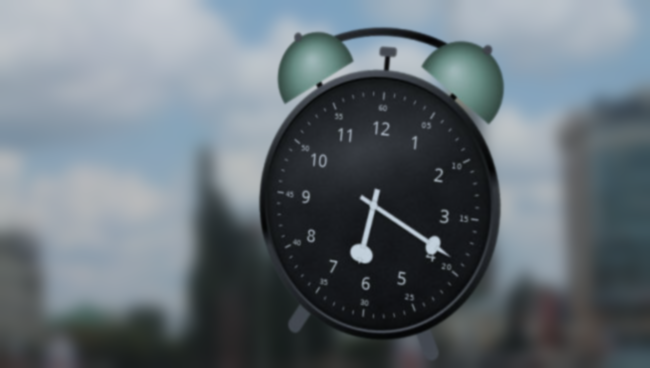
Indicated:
6 h 19 min
